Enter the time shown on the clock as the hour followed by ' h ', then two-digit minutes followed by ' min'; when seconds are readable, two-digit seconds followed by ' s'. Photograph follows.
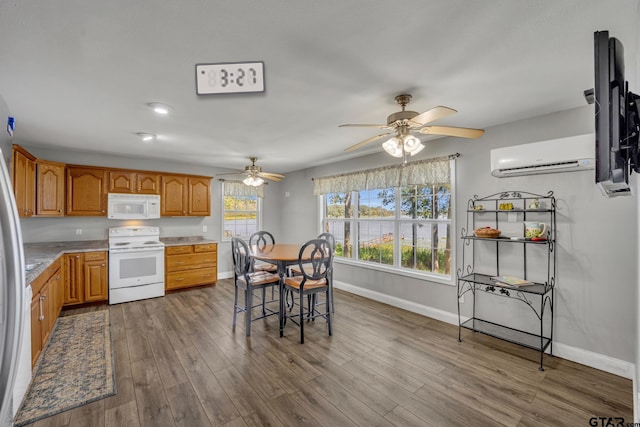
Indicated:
3 h 27 min
